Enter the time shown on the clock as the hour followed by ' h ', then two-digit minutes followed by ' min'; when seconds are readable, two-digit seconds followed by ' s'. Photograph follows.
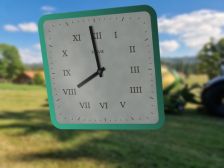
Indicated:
7 h 59 min
